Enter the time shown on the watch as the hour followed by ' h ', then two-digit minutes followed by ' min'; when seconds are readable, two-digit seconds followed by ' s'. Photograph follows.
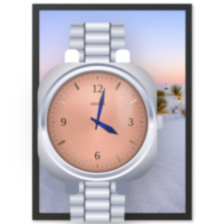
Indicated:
4 h 02 min
